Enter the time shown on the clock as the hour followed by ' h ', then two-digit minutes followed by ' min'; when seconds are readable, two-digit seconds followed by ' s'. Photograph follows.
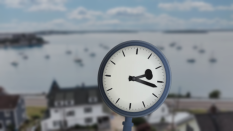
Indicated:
2 h 17 min
